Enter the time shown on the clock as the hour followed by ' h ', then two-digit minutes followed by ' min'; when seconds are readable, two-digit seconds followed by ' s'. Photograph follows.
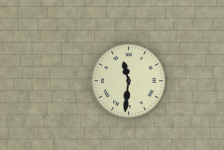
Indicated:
11 h 31 min
